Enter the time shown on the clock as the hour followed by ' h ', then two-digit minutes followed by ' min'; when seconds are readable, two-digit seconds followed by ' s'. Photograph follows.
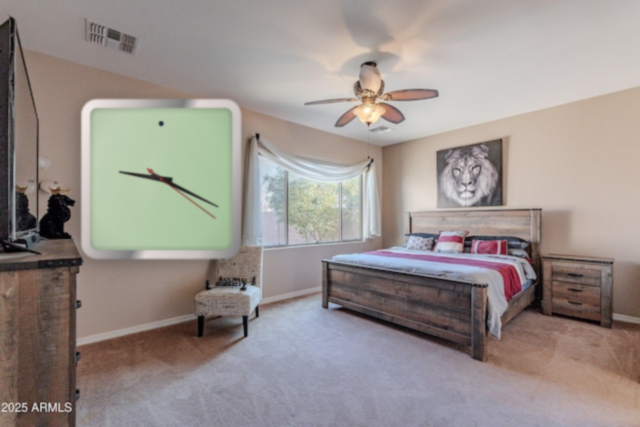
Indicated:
9 h 19 min 21 s
